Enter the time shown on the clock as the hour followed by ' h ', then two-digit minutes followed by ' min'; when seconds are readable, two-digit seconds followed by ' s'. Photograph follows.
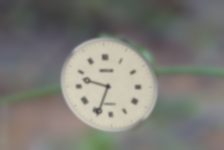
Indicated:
9 h 34 min
